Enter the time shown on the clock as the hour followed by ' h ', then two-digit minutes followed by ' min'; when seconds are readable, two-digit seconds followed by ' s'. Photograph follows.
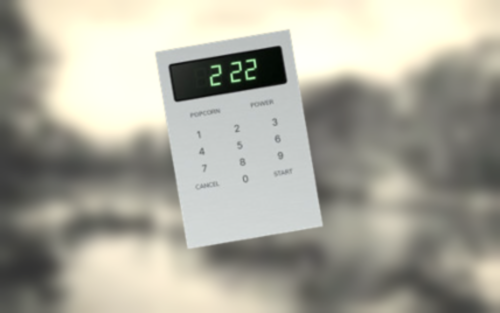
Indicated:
2 h 22 min
